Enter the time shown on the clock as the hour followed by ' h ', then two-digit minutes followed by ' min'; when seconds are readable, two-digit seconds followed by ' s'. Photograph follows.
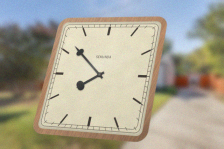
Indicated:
7 h 52 min
